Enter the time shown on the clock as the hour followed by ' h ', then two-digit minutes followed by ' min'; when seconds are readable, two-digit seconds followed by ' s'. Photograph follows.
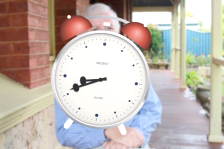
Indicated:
8 h 41 min
